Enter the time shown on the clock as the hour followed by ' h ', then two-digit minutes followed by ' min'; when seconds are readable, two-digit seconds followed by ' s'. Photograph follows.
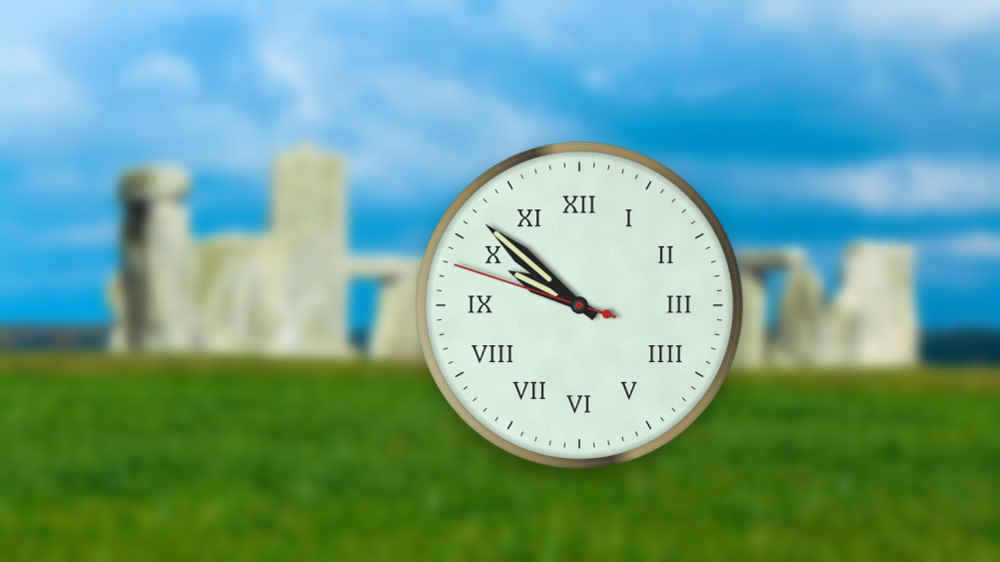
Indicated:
9 h 51 min 48 s
